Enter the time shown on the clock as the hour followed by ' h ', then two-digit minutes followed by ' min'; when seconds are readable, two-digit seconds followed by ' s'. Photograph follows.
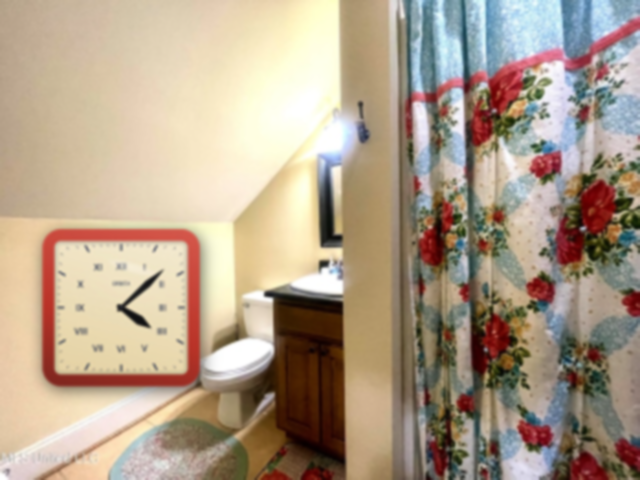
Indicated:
4 h 08 min
